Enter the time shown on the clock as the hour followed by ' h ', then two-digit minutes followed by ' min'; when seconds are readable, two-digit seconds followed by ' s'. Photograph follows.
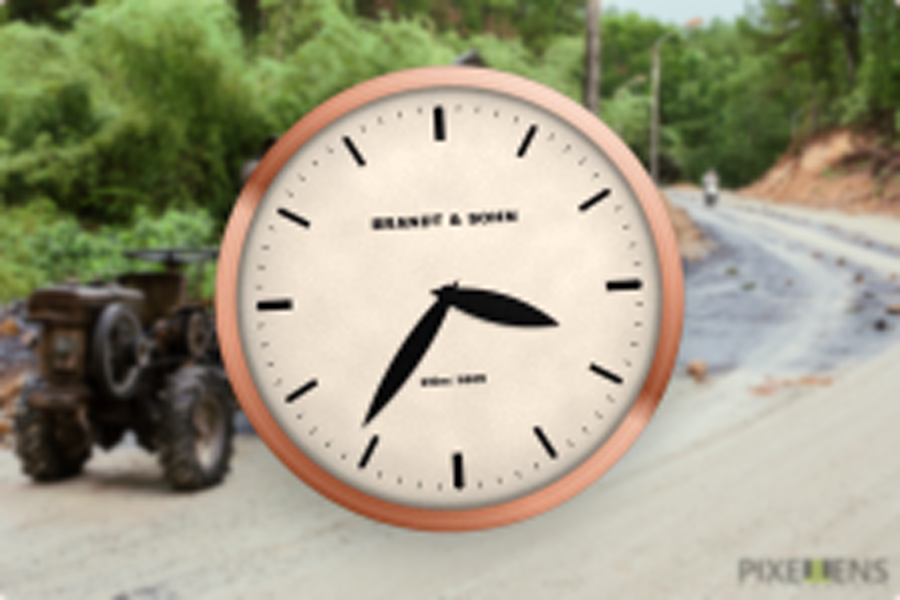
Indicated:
3 h 36 min
